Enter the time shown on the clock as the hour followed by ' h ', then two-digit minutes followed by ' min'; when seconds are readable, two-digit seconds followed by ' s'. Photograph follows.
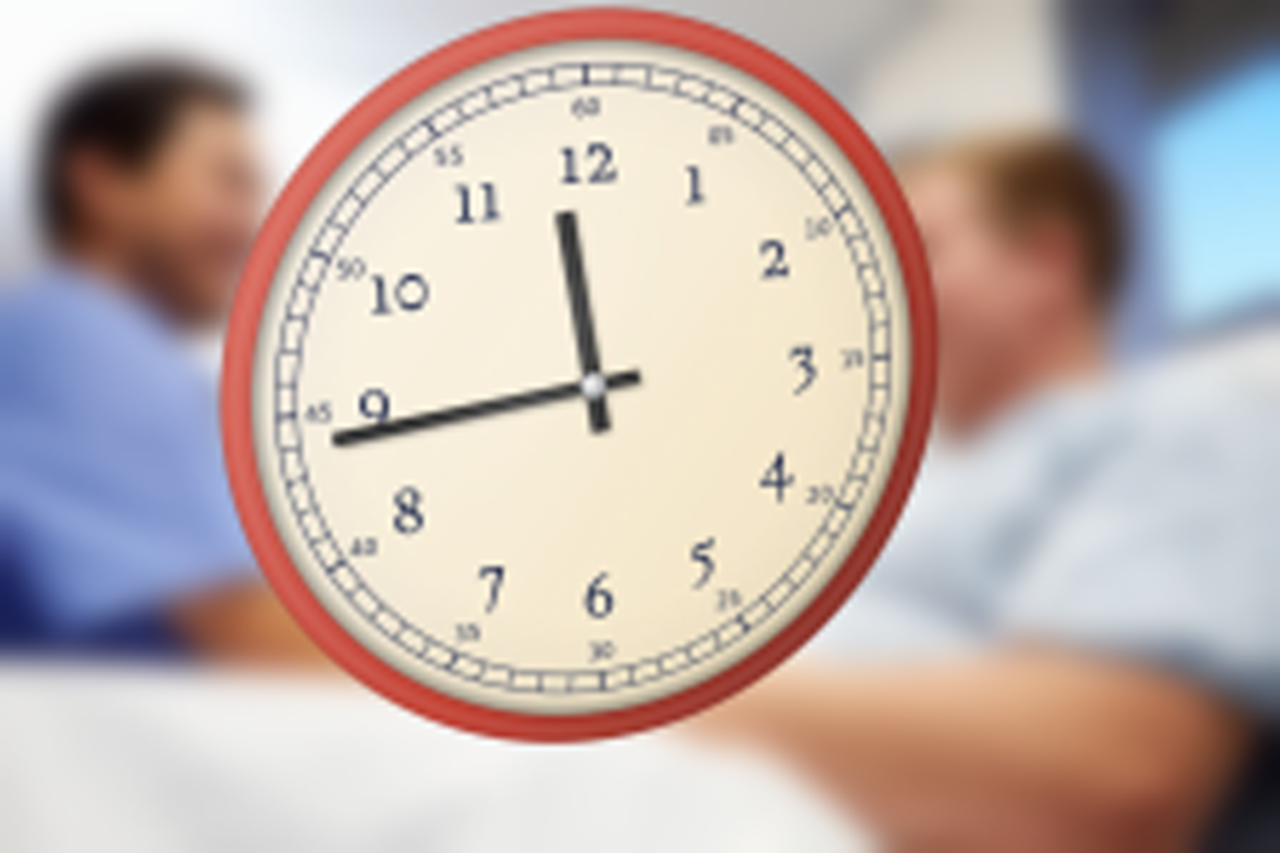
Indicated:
11 h 44 min
